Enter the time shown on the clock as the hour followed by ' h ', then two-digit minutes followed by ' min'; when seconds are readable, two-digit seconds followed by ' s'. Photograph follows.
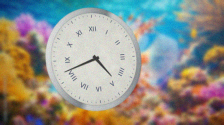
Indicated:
4 h 42 min
